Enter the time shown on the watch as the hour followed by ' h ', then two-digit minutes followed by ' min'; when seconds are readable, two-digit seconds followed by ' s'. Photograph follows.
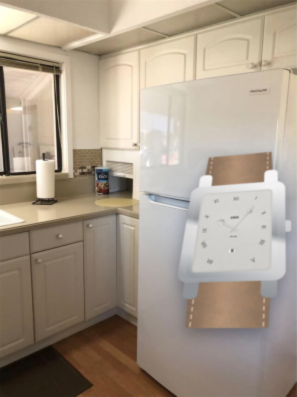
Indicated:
10 h 06 min
